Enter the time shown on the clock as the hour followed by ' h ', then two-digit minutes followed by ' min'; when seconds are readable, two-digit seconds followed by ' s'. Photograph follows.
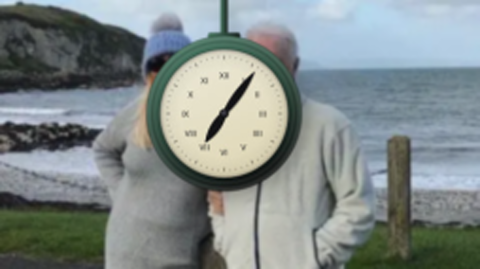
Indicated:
7 h 06 min
